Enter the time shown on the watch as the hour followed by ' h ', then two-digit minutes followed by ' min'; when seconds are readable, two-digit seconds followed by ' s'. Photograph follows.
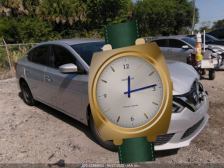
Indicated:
12 h 14 min
